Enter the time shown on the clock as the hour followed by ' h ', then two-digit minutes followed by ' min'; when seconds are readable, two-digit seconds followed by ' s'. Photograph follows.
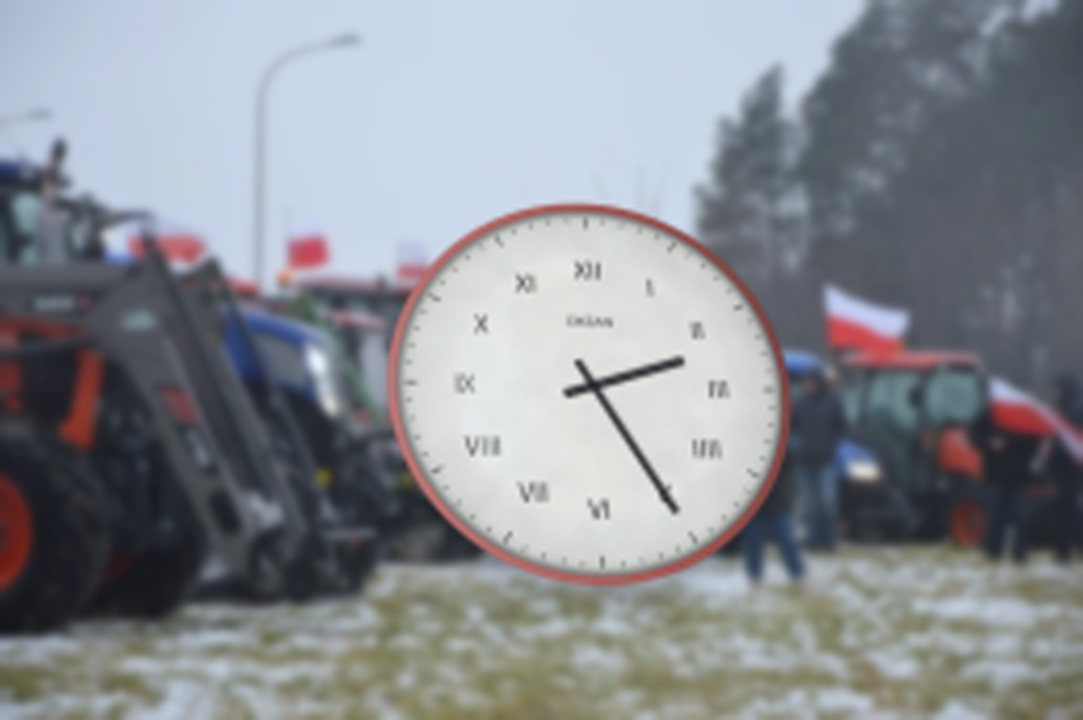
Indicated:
2 h 25 min
